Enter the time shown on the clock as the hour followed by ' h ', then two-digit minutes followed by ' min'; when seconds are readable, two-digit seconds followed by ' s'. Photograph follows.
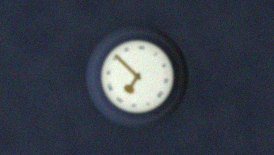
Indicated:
6 h 51 min
